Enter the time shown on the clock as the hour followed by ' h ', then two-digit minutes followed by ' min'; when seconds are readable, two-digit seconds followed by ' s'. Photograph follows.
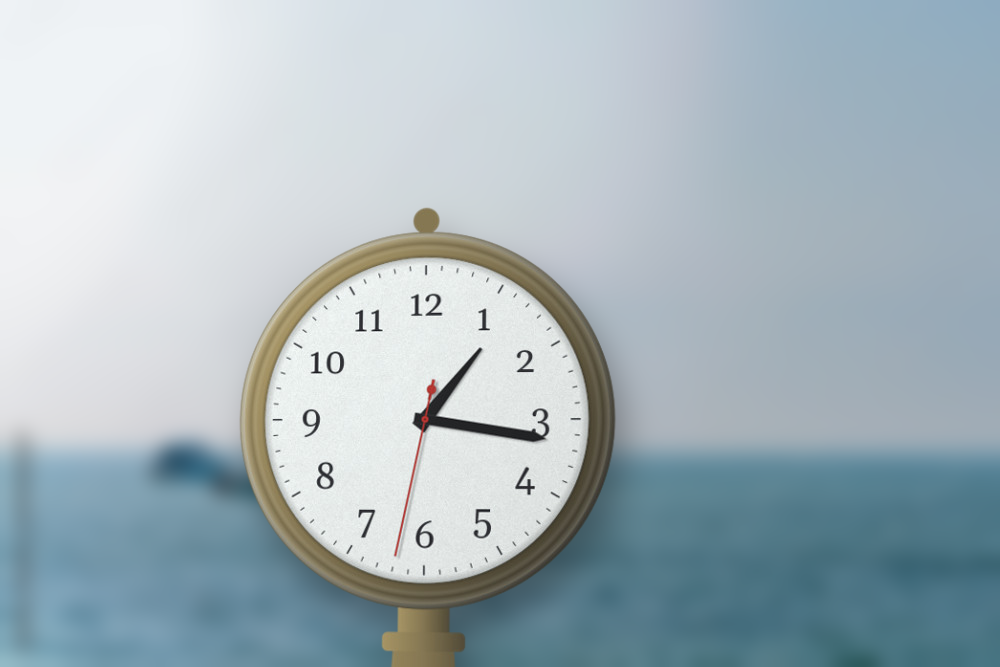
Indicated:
1 h 16 min 32 s
